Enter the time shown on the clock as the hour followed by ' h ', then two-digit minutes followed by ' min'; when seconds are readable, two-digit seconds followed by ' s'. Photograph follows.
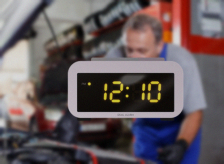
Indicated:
12 h 10 min
